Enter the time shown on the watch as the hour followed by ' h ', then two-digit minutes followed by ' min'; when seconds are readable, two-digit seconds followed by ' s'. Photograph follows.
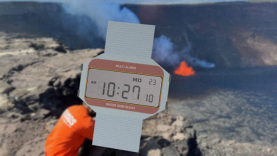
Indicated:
10 h 27 min 10 s
